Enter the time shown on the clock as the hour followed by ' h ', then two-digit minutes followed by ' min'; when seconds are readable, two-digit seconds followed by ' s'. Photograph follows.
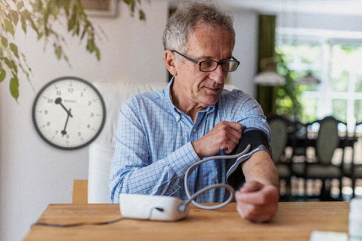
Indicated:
10 h 32 min
